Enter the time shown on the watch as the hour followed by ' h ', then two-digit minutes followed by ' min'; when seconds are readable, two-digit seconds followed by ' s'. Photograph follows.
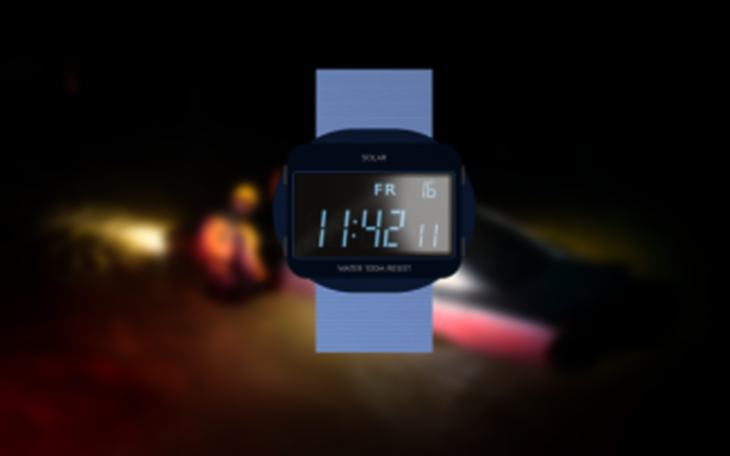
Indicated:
11 h 42 min 11 s
